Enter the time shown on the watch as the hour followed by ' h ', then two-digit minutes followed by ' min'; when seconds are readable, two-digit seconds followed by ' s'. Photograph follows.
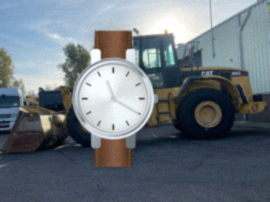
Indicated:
11 h 20 min
